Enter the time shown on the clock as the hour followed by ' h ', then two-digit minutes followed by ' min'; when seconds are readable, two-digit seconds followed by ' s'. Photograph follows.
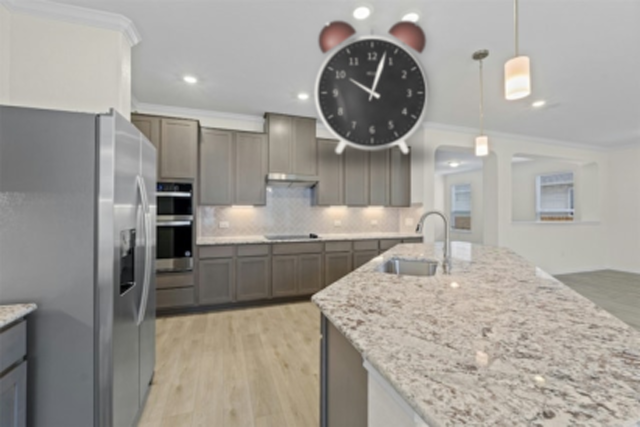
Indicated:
10 h 03 min
